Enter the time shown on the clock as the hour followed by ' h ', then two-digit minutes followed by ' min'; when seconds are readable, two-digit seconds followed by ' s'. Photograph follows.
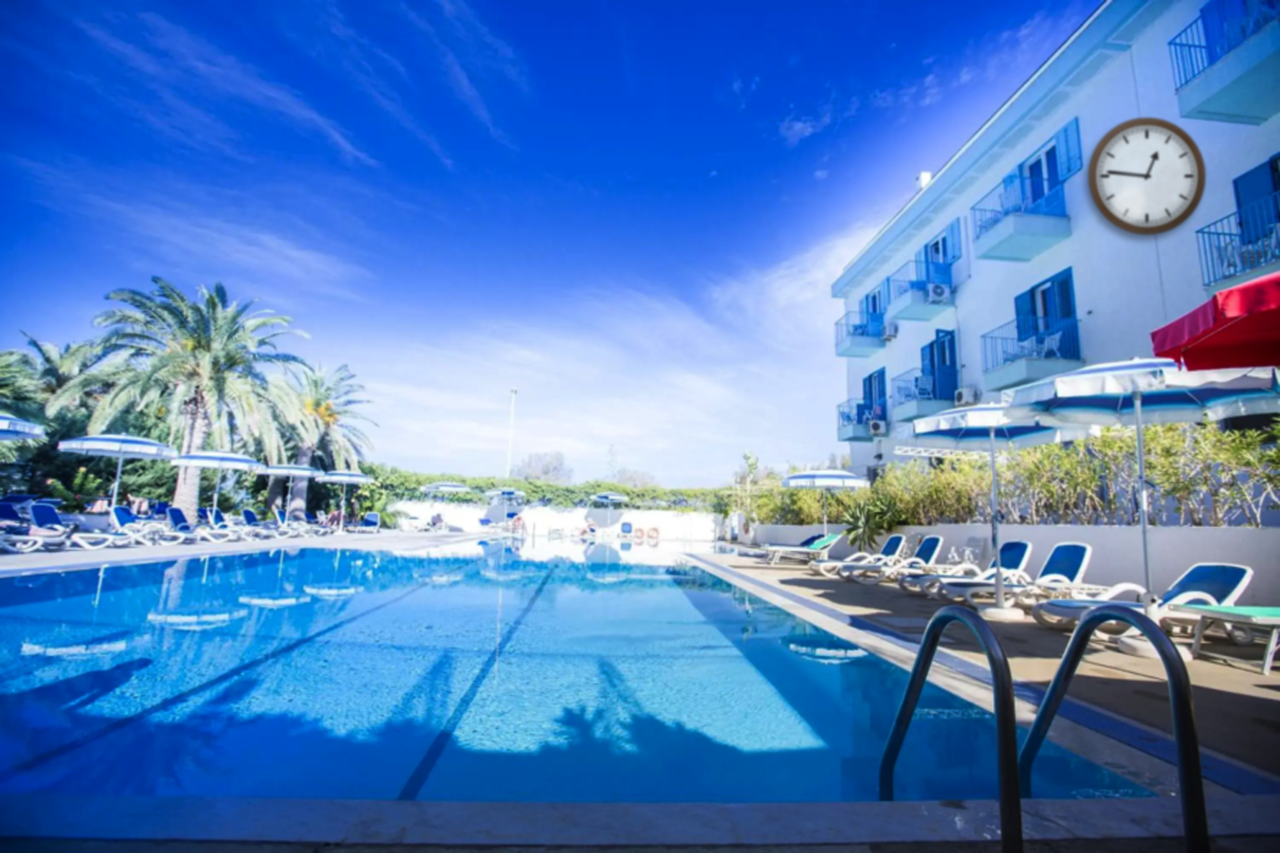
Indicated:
12 h 46 min
